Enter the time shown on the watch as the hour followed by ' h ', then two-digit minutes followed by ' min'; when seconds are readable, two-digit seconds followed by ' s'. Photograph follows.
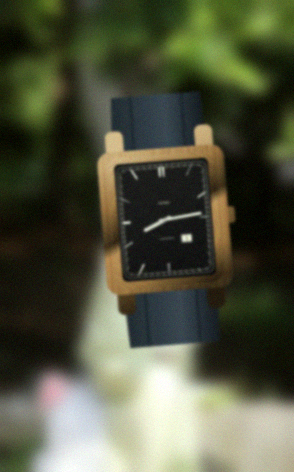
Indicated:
8 h 14 min
